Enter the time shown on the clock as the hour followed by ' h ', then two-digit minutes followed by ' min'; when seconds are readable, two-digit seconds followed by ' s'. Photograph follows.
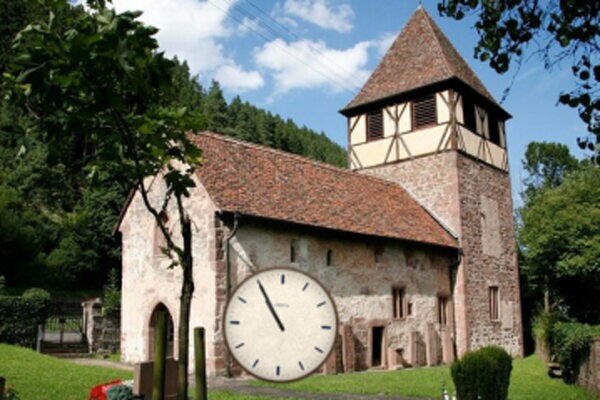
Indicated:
10 h 55 min
